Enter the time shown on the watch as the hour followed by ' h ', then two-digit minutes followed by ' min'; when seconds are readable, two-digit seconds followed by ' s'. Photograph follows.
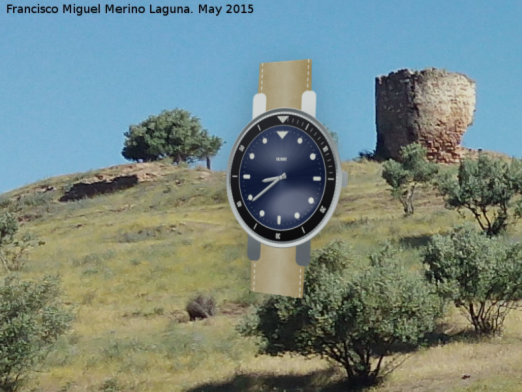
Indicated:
8 h 39 min
